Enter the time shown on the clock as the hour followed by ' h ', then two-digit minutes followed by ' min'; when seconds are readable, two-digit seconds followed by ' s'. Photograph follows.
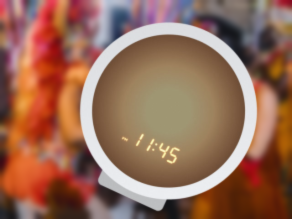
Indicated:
11 h 45 min
